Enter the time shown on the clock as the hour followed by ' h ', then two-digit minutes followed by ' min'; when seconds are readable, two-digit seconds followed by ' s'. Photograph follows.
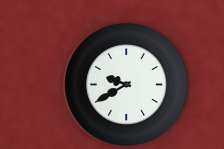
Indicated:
9 h 40 min
